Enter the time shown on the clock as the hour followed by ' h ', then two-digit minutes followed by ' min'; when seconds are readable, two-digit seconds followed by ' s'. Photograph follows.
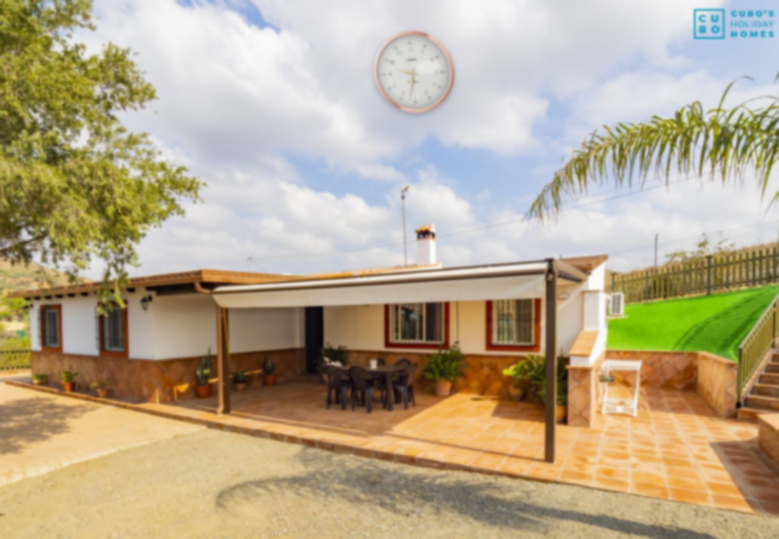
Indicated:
9 h 32 min
